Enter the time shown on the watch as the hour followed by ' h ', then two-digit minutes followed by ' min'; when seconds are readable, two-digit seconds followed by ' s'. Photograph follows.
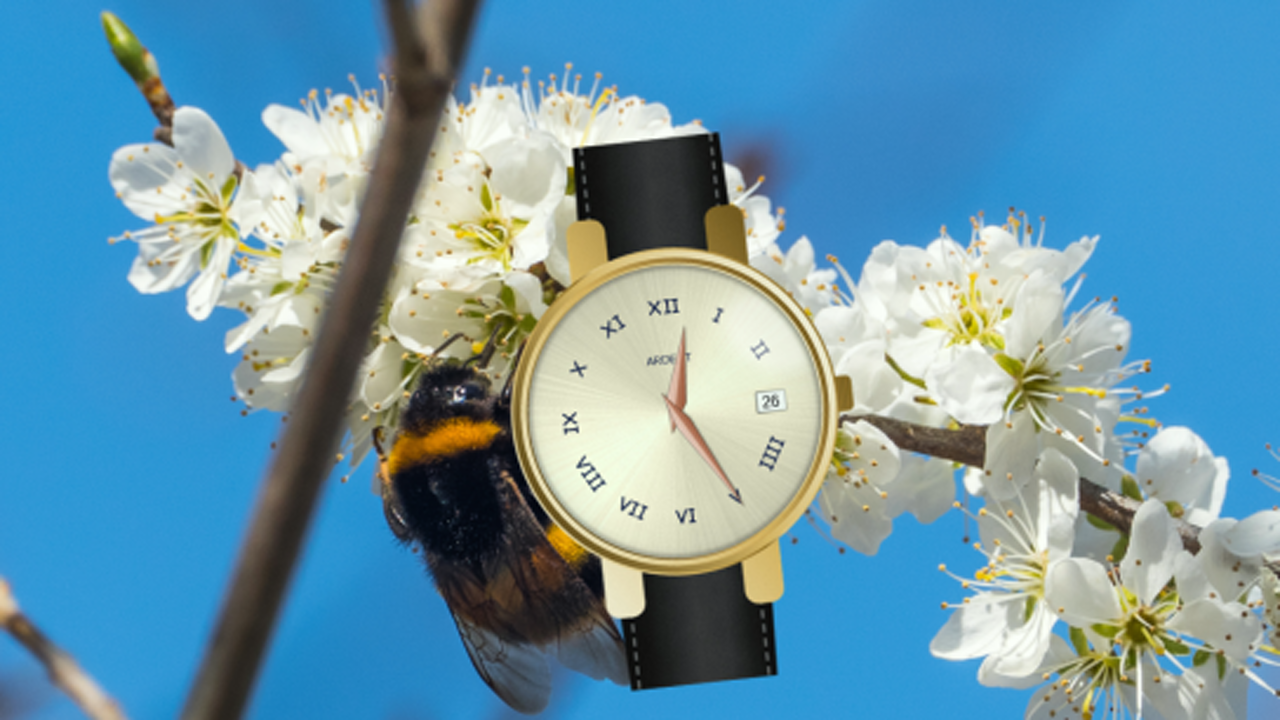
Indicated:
12 h 25 min
